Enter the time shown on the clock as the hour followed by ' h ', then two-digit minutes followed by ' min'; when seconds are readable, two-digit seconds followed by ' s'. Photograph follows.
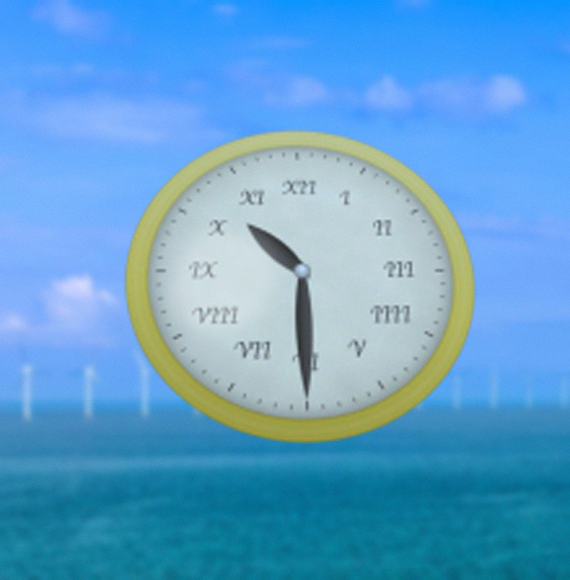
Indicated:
10 h 30 min
